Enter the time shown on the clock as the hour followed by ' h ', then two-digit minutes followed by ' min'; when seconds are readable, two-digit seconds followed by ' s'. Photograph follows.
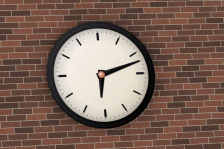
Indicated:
6 h 12 min
